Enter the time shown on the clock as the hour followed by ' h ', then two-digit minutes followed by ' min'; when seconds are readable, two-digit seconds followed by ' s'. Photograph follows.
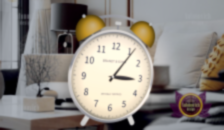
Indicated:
3 h 06 min
